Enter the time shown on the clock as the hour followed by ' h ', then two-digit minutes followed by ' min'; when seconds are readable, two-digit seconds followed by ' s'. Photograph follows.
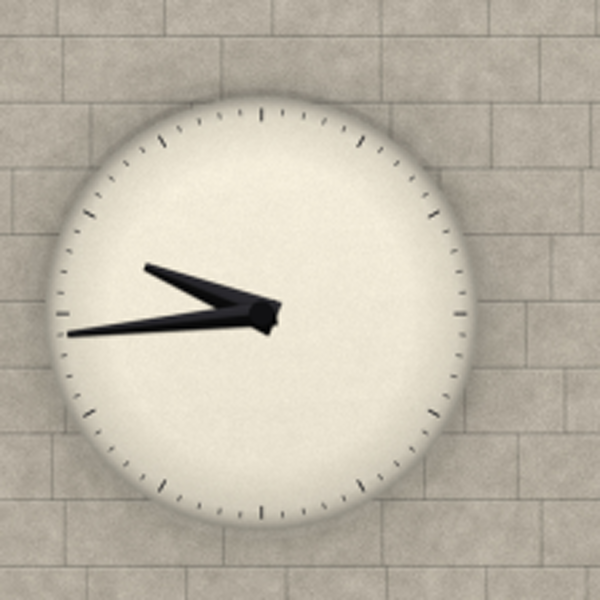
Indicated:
9 h 44 min
